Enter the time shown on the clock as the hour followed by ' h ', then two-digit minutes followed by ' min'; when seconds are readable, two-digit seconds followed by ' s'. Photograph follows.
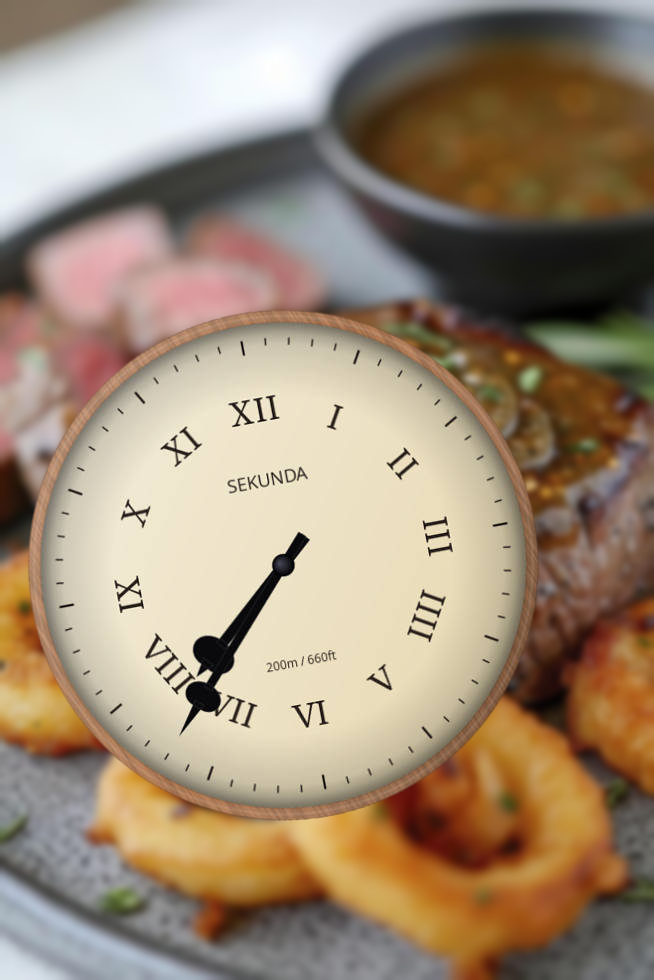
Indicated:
7 h 37 min
